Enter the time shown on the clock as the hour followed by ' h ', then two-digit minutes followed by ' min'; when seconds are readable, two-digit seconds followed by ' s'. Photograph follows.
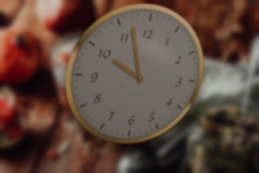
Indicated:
9 h 57 min
